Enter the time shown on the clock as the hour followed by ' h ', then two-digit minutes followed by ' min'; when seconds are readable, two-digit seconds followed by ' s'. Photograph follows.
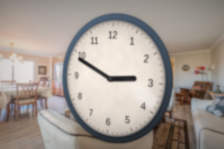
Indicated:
2 h 49 min
